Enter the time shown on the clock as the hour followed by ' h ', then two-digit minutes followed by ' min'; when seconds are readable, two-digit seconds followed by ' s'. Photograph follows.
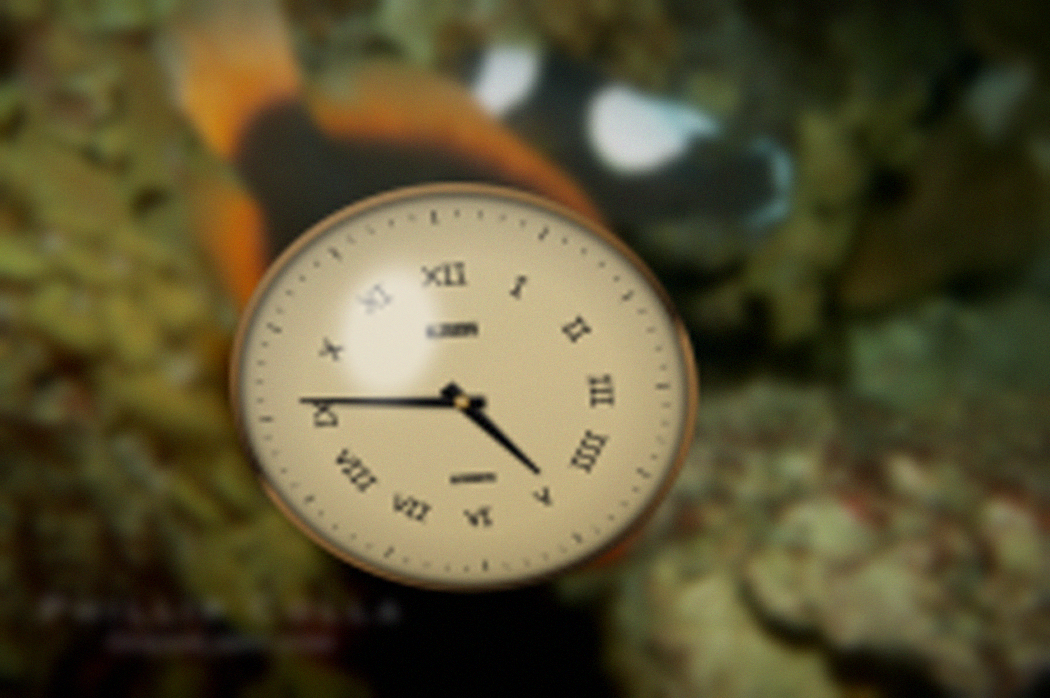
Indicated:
4 h 46 min
